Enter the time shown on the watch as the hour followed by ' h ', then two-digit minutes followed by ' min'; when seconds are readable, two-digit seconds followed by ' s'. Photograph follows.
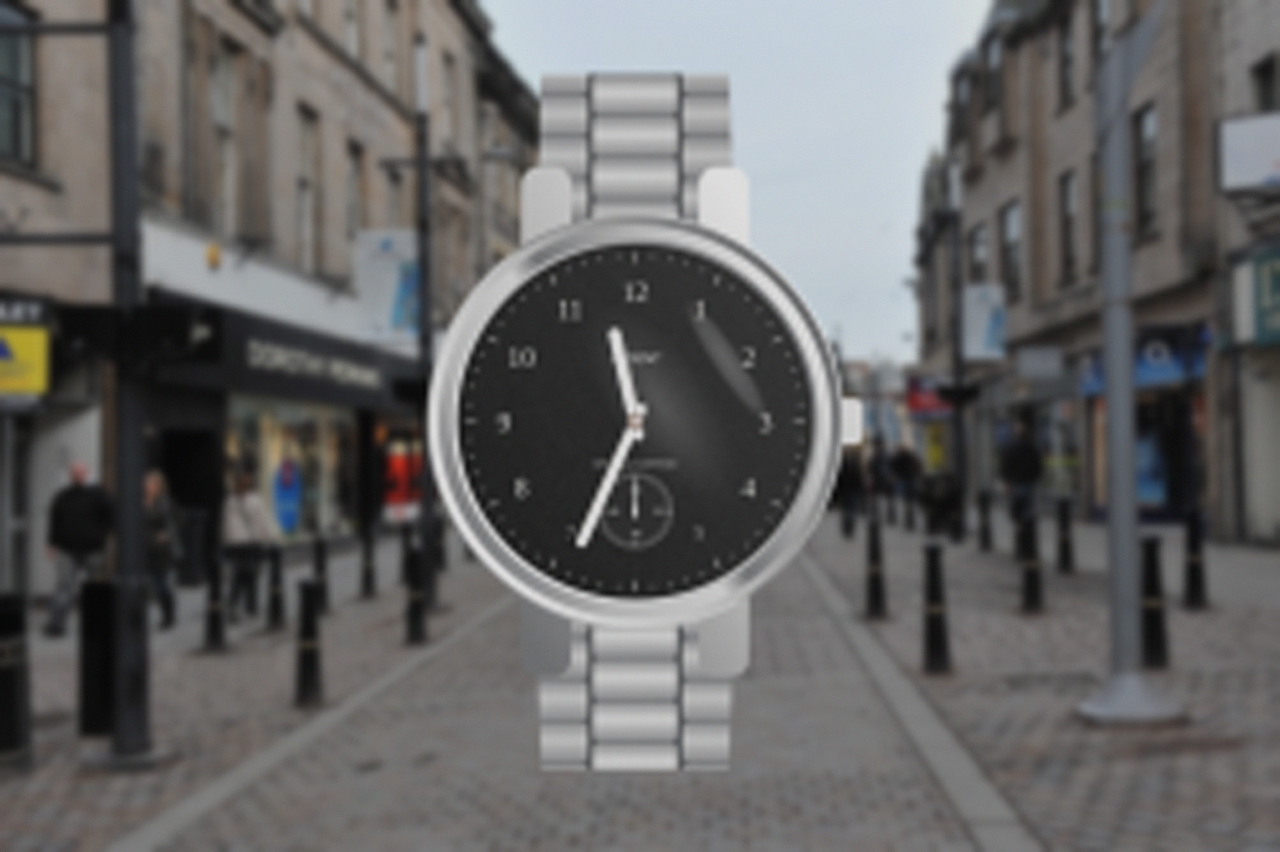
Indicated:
11 h 34 min
